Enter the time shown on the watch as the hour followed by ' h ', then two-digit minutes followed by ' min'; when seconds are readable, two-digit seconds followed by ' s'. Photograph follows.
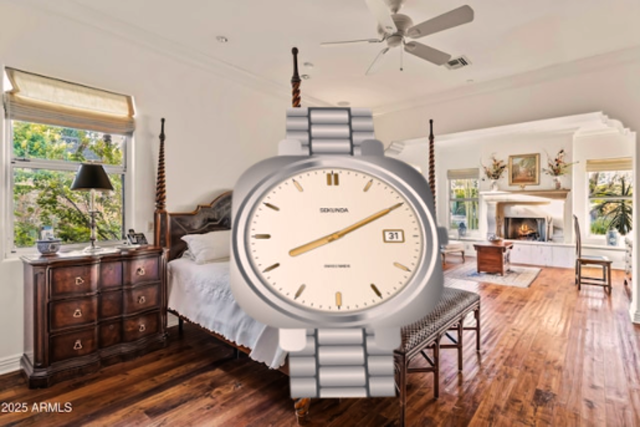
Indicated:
8 h 10 min
